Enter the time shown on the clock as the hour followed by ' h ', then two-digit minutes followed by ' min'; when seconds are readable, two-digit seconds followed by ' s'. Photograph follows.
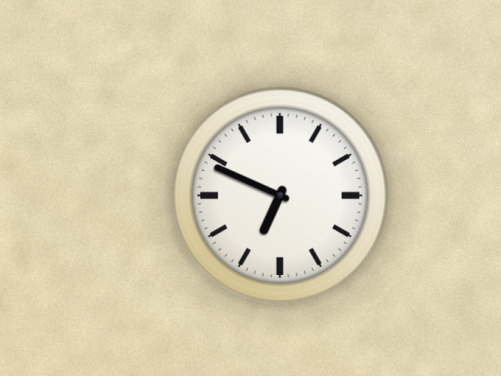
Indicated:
6 h 49 min
